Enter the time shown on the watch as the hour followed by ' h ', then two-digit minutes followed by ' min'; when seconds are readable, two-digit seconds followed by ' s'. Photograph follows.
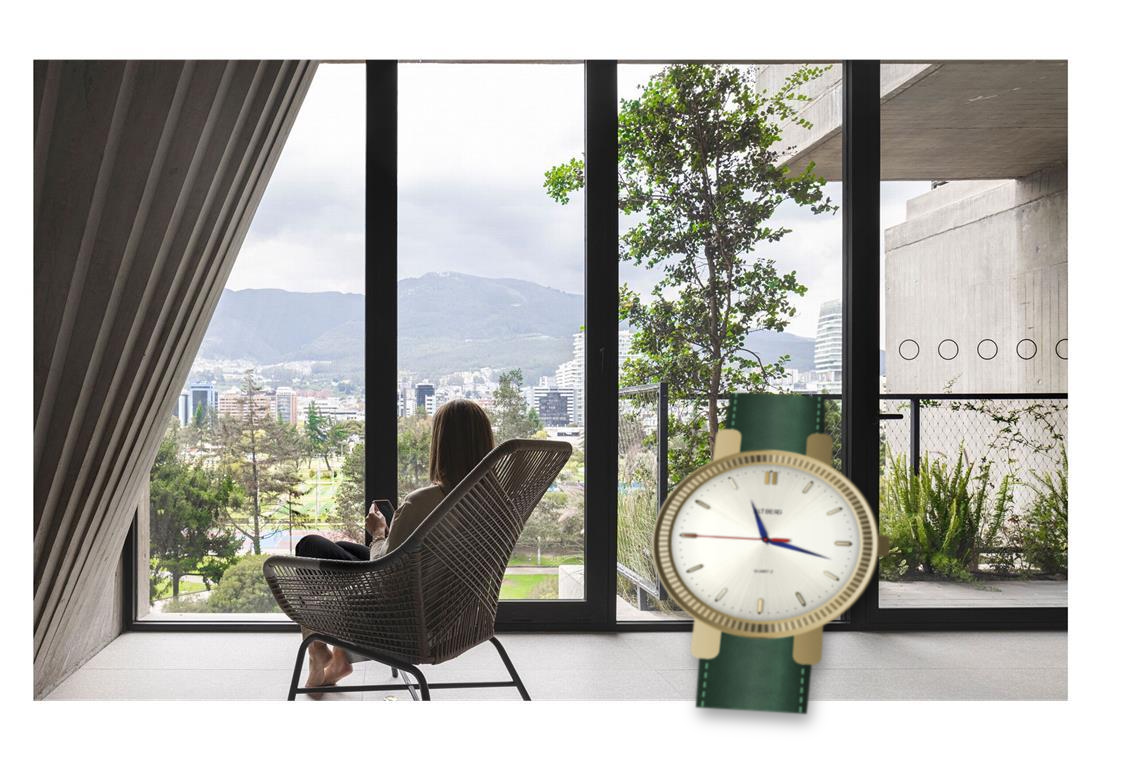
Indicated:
11 h 17 min 45 s
